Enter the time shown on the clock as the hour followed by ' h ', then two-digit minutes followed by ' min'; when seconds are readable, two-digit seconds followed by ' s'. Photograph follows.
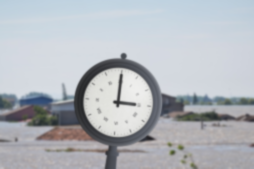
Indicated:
3 h 00 min
